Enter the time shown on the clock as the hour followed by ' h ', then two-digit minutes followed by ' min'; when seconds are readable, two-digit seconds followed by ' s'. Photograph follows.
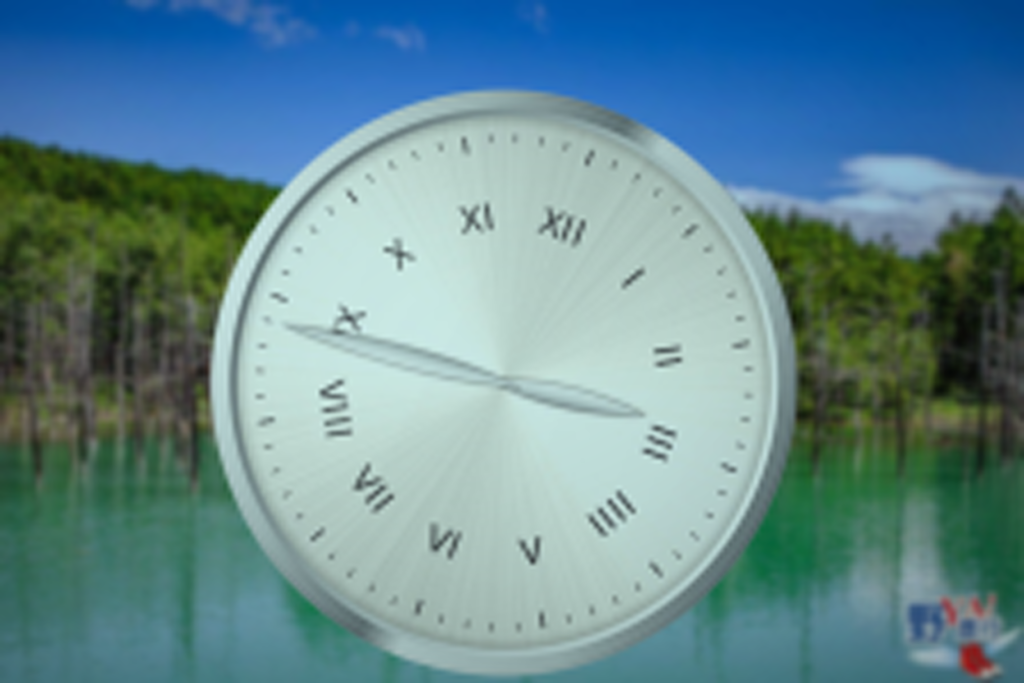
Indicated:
2 h 44 min
